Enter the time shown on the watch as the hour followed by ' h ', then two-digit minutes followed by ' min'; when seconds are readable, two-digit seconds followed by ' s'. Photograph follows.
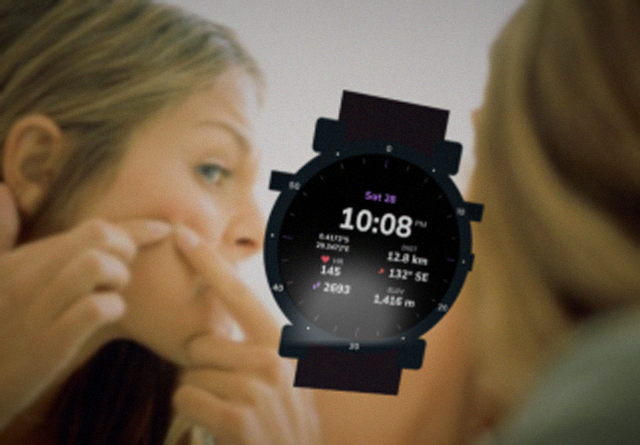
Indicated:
10 h 08 min
